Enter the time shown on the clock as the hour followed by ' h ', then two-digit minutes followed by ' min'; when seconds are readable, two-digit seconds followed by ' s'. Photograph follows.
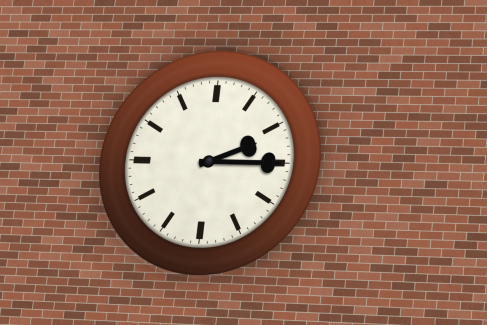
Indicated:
2 h 15 min
